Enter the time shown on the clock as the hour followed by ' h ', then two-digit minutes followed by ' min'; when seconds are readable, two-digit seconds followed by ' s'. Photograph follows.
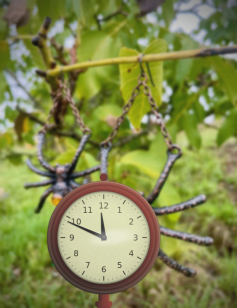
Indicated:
11 h 49 min
